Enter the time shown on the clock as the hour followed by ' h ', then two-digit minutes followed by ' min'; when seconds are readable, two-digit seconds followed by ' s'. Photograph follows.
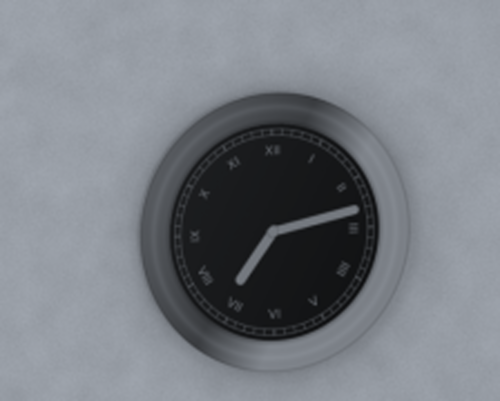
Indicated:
7 h 13 min
